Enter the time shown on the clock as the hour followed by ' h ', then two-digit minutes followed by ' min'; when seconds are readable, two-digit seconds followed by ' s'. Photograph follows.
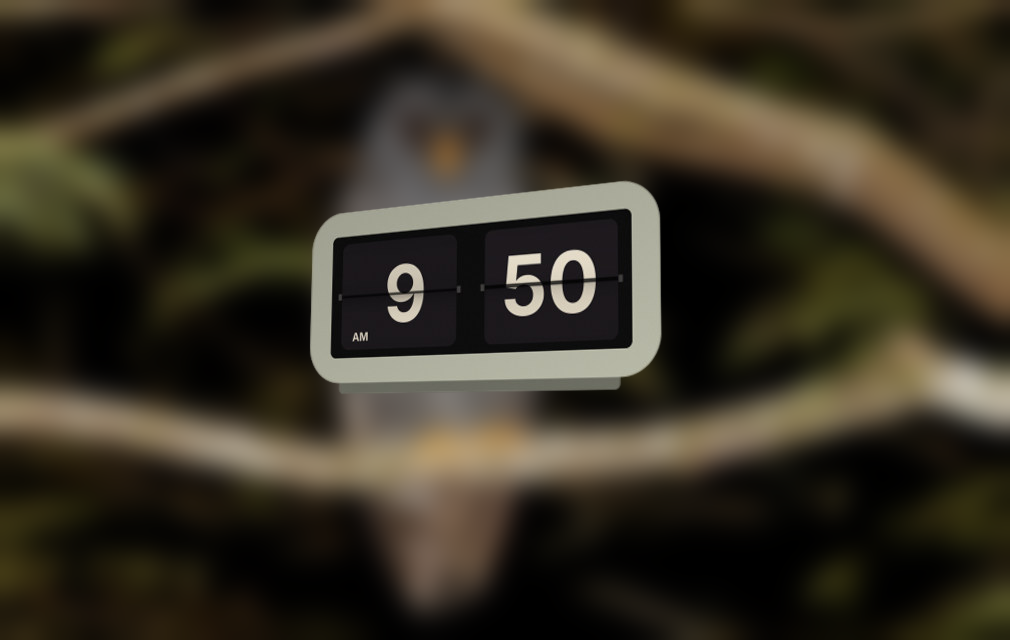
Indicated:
9 h 50 min
